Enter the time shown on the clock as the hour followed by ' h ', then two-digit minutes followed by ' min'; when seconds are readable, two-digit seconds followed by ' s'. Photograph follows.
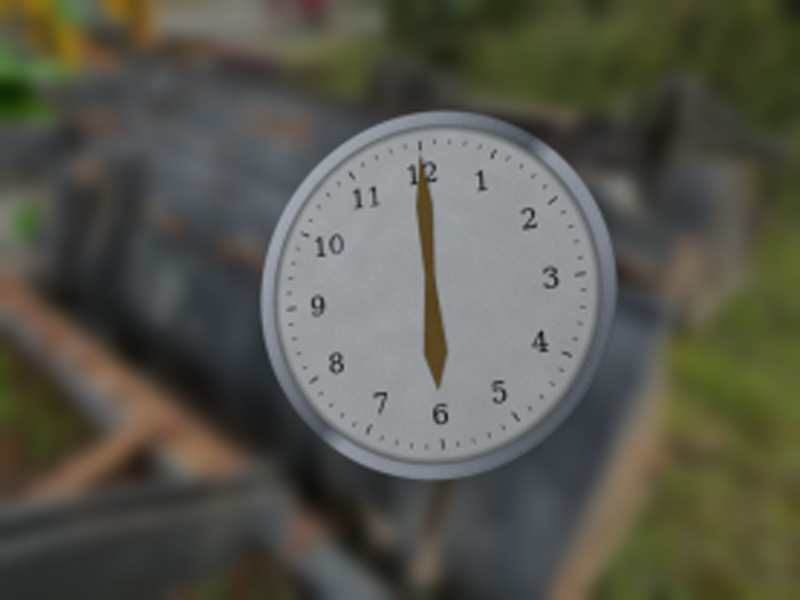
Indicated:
6 h 00 min
